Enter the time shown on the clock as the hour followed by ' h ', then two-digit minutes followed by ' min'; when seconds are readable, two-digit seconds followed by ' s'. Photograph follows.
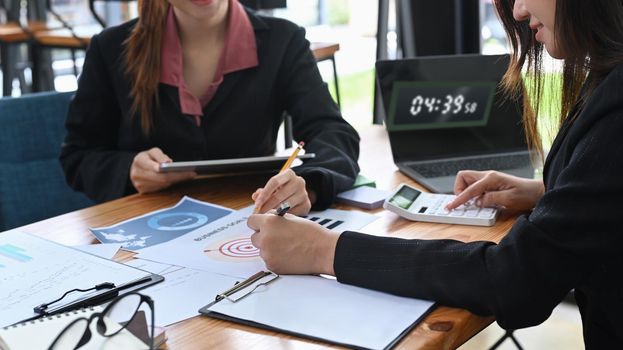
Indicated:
4 h 39 min
